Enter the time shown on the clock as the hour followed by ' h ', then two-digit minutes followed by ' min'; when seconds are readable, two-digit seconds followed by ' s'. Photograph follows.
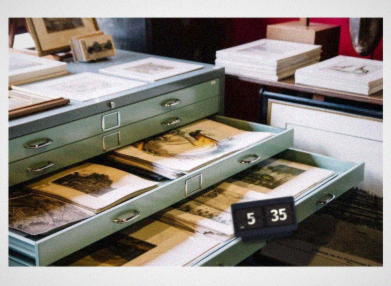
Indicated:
5 h 35 min
